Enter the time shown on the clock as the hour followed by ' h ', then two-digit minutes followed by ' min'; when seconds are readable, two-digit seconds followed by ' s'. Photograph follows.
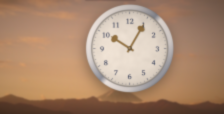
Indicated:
10 h 05 min
